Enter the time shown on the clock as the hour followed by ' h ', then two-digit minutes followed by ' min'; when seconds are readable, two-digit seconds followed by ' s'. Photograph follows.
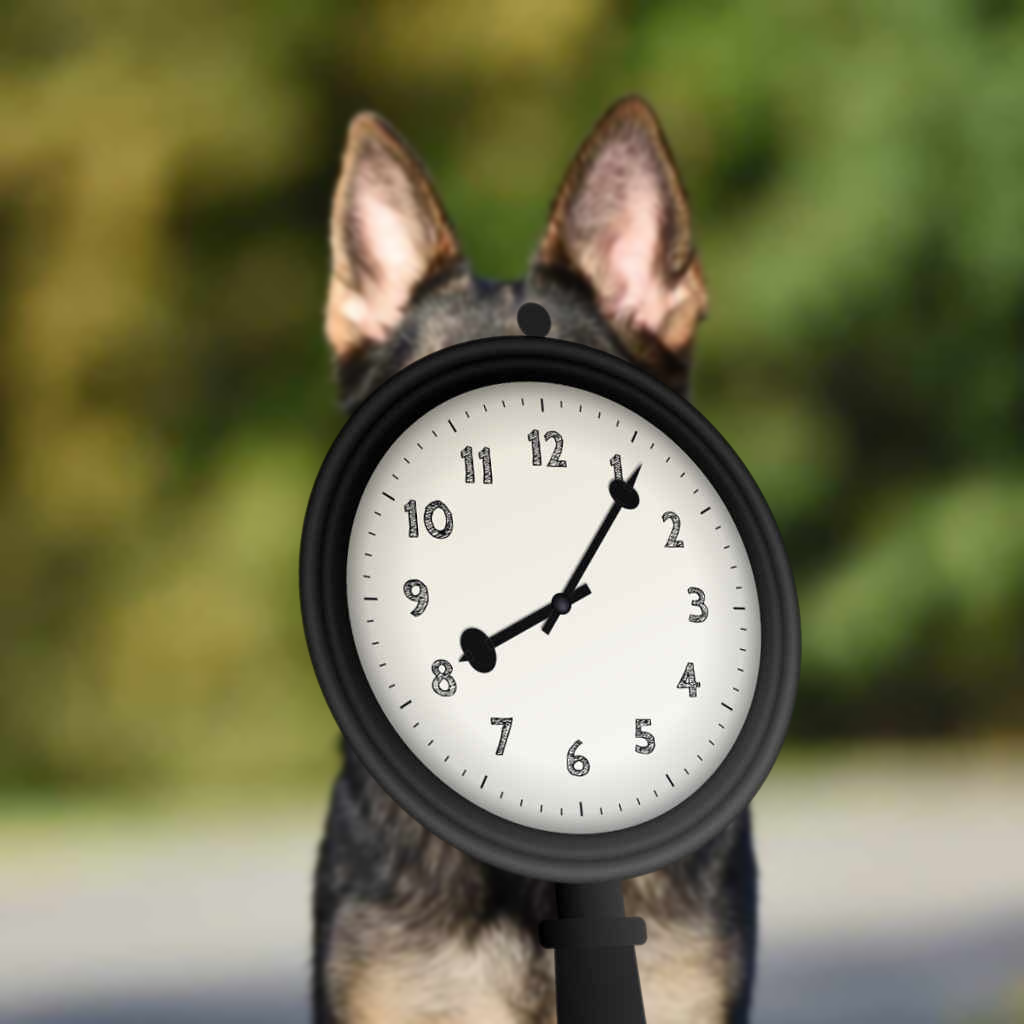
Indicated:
8 h 06 min
